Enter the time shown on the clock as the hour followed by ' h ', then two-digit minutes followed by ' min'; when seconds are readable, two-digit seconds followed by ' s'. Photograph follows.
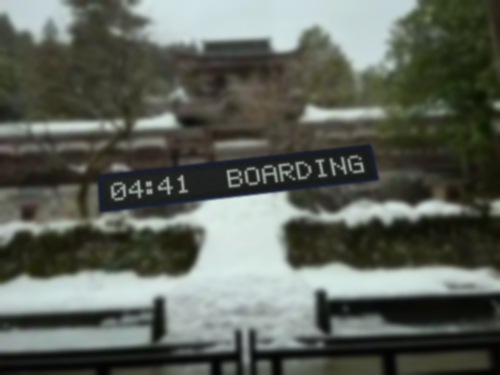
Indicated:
4 h 41 min
